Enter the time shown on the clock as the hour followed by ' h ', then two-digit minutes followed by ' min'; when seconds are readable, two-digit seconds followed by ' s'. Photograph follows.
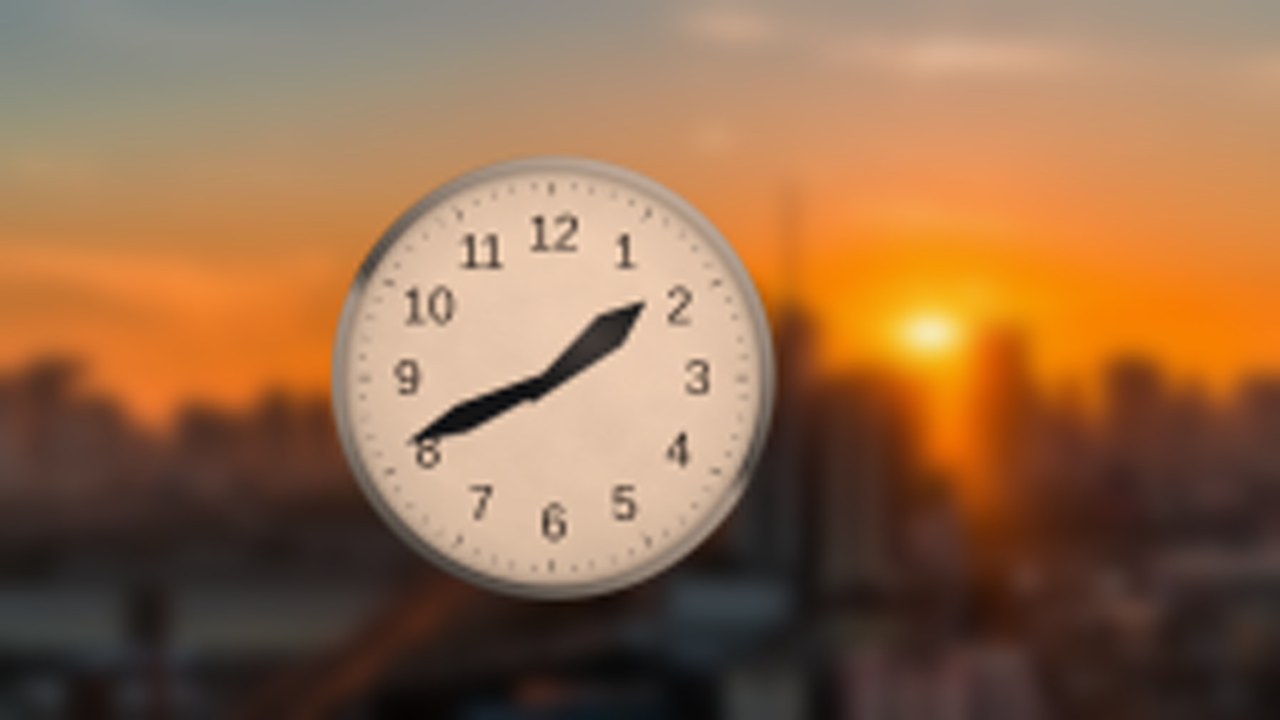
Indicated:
1 h 41 min
